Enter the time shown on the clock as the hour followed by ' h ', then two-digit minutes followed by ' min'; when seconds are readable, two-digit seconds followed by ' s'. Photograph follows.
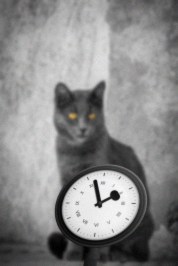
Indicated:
1 h 57 min
